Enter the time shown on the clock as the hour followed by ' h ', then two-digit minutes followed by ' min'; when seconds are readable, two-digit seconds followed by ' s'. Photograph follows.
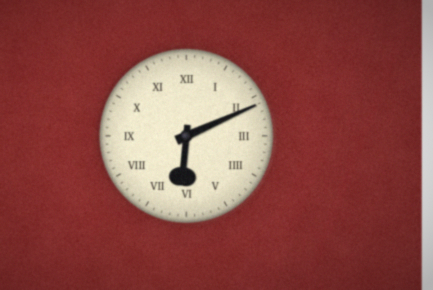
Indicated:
6 h 11 min
